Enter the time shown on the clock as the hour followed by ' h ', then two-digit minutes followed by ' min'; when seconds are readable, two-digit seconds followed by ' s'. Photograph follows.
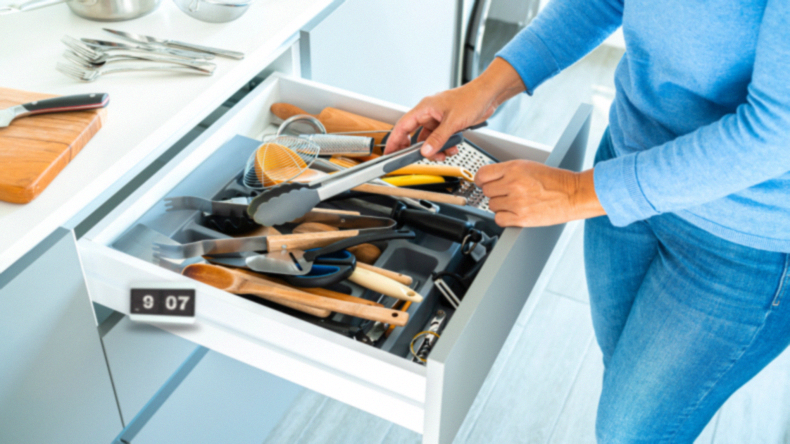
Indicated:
9 h 07 min
